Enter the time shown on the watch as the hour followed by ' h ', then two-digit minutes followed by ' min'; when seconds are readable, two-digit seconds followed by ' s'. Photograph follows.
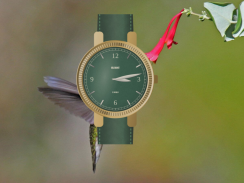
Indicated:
3 h 13 min
